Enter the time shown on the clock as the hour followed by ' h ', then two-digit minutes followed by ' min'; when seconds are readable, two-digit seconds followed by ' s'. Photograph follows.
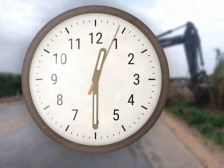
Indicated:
12 h 30 min 04 s
